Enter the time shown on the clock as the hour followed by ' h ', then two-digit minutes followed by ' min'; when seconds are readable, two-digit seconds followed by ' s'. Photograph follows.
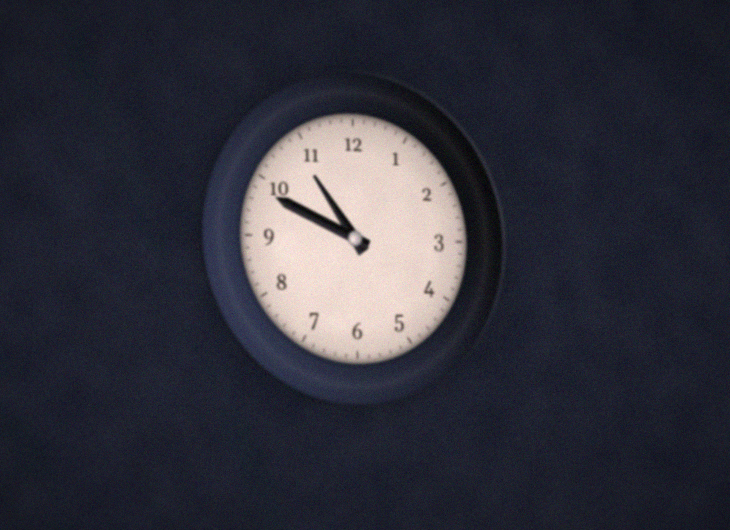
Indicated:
10 h 49 min
